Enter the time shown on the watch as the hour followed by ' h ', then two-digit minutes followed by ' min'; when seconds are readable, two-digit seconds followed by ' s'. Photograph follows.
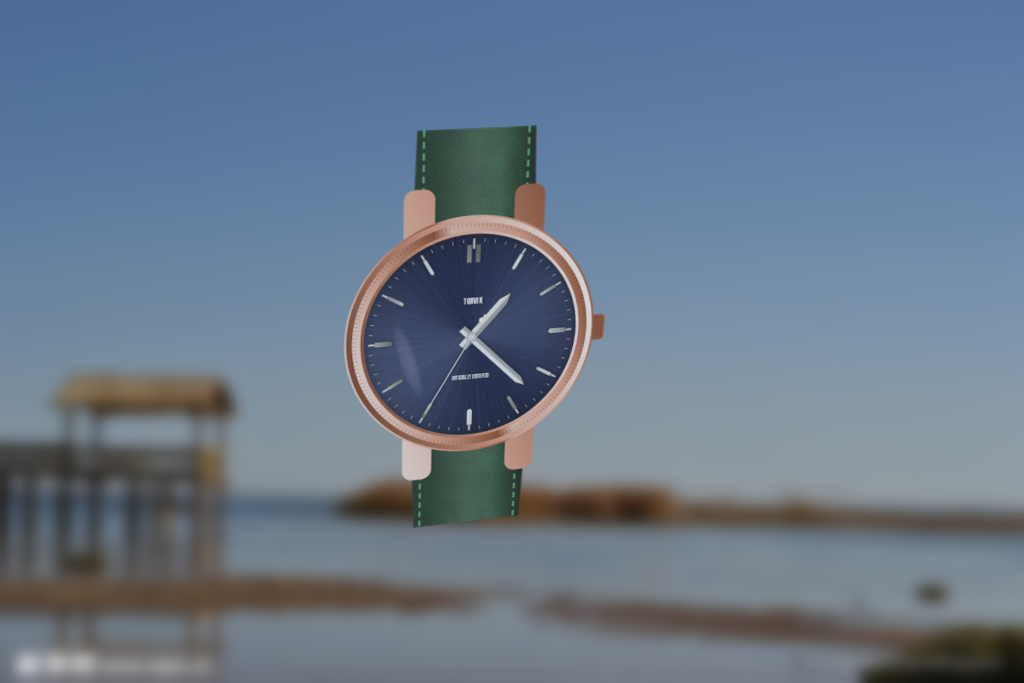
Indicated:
1 h 22 min 35 s
